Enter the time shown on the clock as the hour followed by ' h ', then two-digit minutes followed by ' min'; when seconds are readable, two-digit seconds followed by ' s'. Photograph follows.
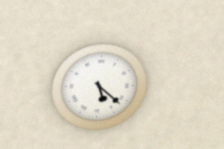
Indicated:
5 h 22 min
